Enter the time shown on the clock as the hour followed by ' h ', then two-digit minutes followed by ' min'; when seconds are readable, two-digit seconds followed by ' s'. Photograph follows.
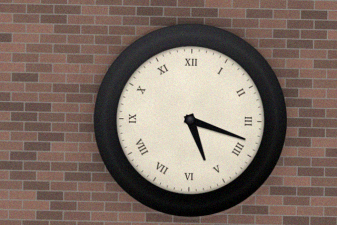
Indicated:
5 h 18 min
